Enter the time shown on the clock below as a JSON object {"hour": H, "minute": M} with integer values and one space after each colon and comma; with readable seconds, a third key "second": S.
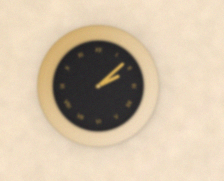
{"hour": 2, "minute": 8}
